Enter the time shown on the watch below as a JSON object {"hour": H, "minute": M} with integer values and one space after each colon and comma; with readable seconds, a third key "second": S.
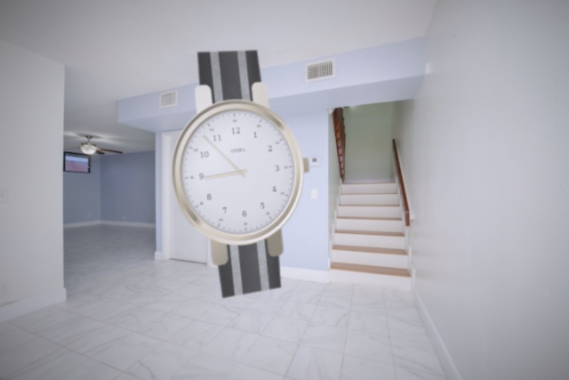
{"hour": 8, "minute": 53}
